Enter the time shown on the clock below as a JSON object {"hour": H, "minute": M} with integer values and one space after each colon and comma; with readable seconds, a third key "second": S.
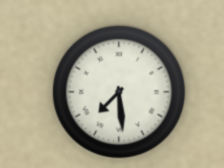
{"hour": 7, "minute": 29}
